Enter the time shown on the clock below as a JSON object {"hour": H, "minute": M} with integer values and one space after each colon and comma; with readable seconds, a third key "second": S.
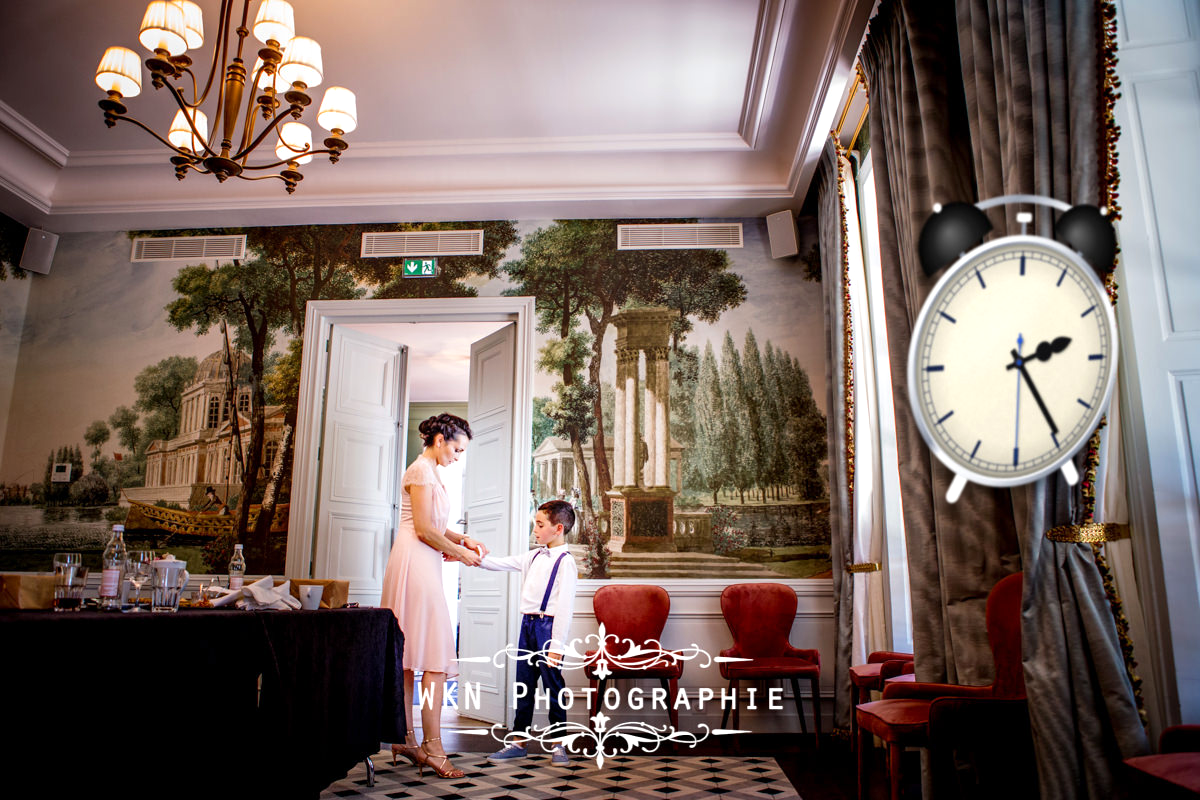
{"hour": 2, "minute": 24, "second": 30}
